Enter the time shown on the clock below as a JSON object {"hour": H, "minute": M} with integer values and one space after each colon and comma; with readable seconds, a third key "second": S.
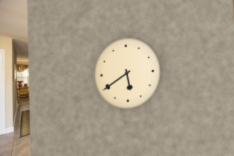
{"hour": 5, "minute": 40}
